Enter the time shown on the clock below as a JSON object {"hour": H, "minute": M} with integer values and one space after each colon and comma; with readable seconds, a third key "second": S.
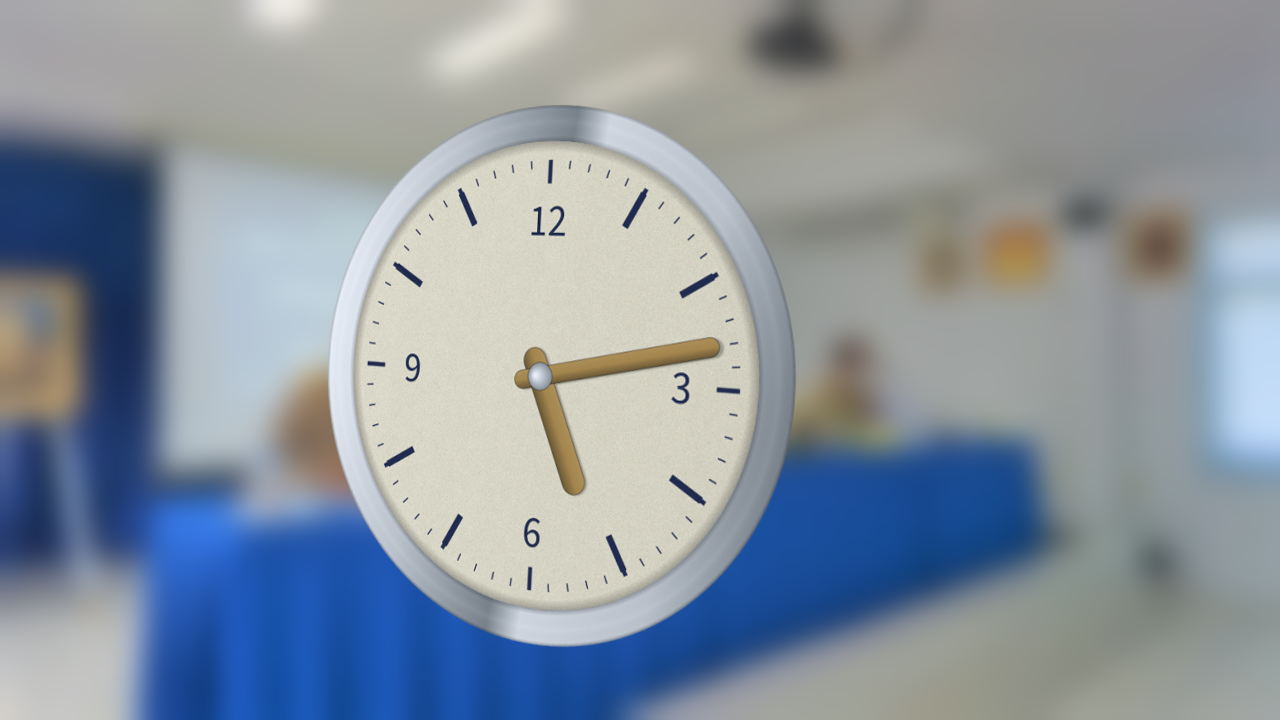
{"hour": 5, "minute": 13}
